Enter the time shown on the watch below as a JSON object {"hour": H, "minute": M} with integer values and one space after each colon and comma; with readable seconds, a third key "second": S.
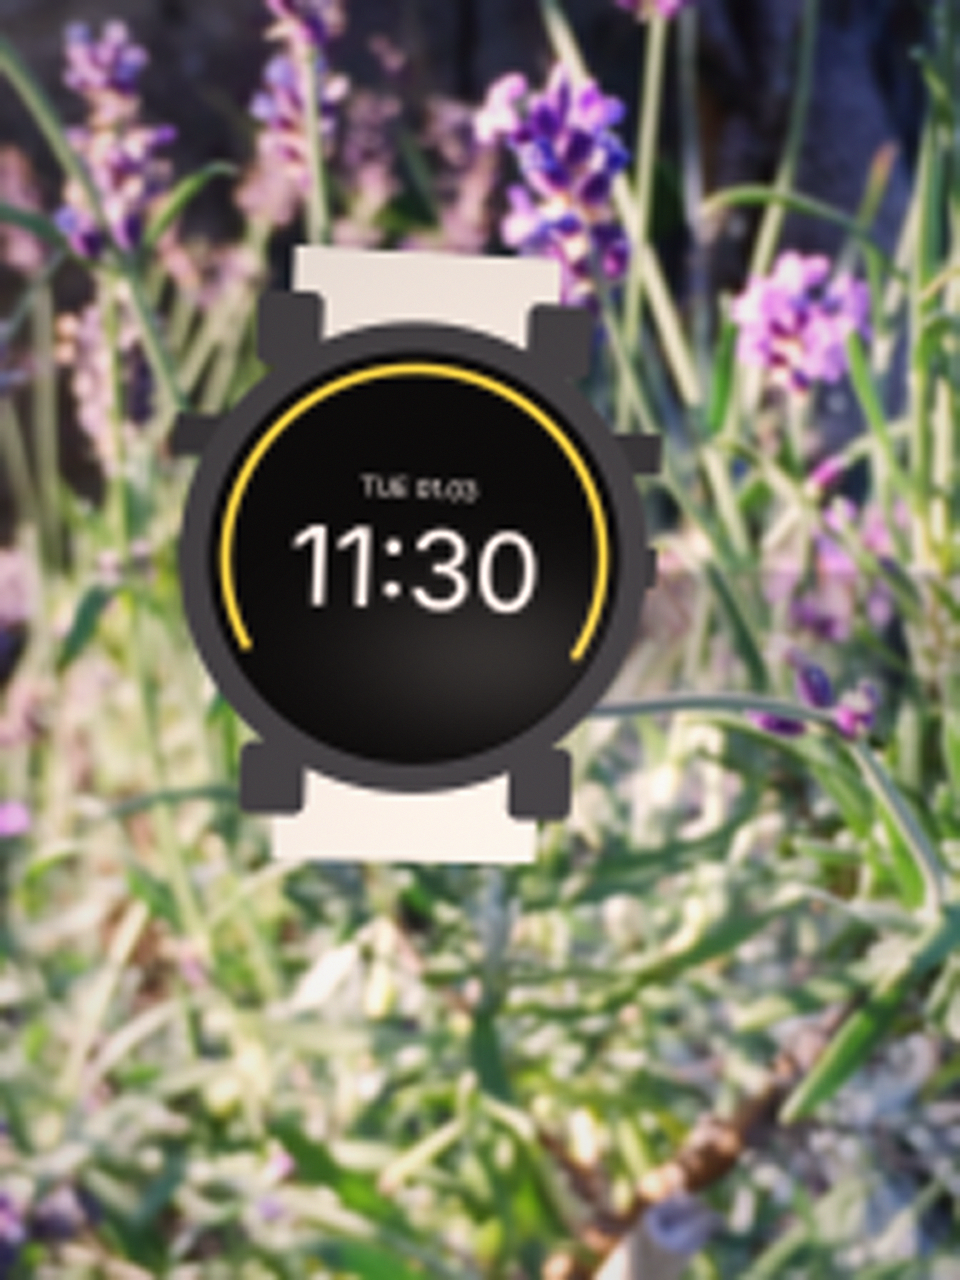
{"hour": 11, "minute": 30}
